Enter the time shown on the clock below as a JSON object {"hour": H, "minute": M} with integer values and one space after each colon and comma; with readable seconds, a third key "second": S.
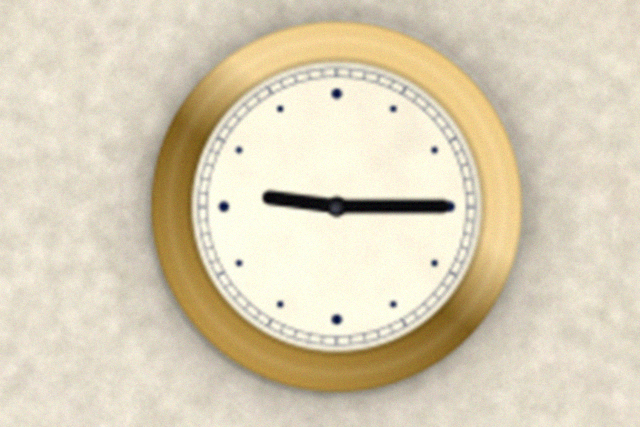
{"hour": 9, "minute": 15}
